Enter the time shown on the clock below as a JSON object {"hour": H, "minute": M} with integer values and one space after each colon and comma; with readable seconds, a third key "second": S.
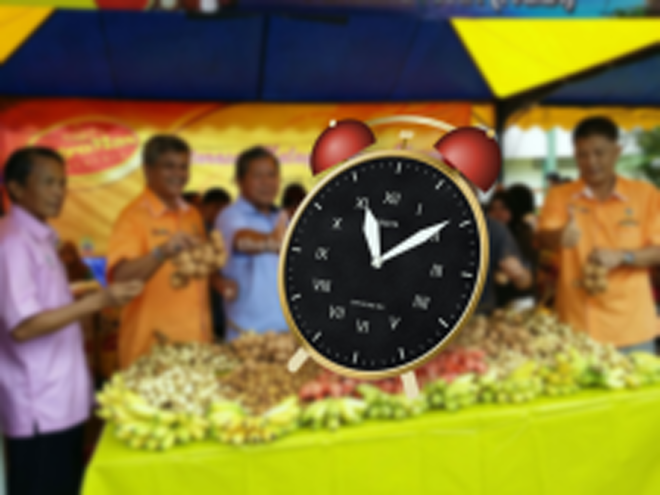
{"hour": 11, "minute": 9}
